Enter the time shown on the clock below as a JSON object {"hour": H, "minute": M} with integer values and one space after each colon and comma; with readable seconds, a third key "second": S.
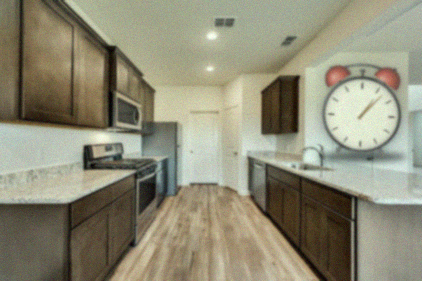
{"hour": 1, "minute": 7}
